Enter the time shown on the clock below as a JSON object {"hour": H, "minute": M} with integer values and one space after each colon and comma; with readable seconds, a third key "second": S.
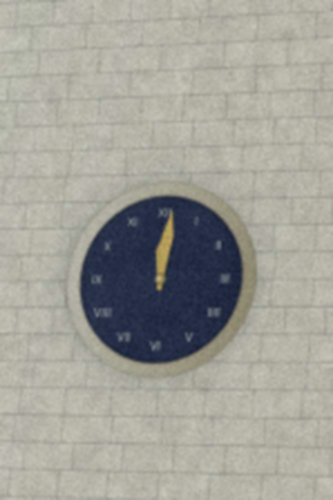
{"hour": 12, "minute": 1}
